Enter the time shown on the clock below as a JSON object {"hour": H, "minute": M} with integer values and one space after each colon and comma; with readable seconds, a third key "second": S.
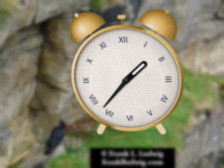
{"hour": 1, "minute": 37}
